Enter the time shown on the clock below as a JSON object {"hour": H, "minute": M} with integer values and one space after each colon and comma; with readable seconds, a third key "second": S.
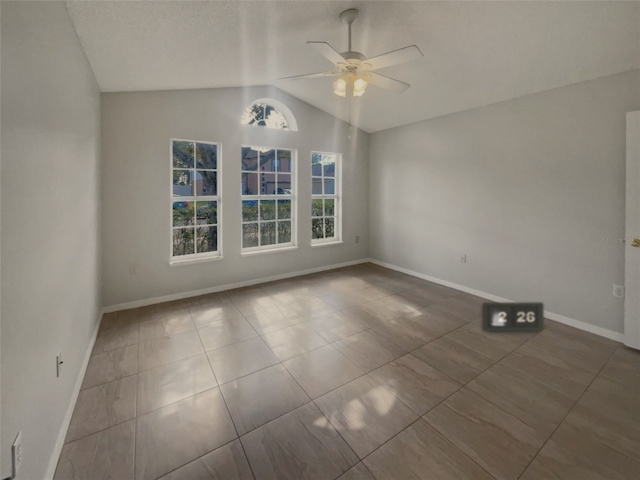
{"hour": 2, "minute": 26}
